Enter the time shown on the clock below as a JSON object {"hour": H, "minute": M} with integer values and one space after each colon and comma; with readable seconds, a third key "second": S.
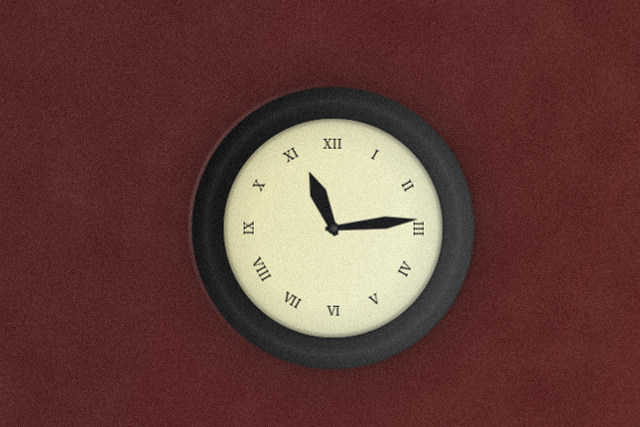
{"hour": 11, "minute": 14}
